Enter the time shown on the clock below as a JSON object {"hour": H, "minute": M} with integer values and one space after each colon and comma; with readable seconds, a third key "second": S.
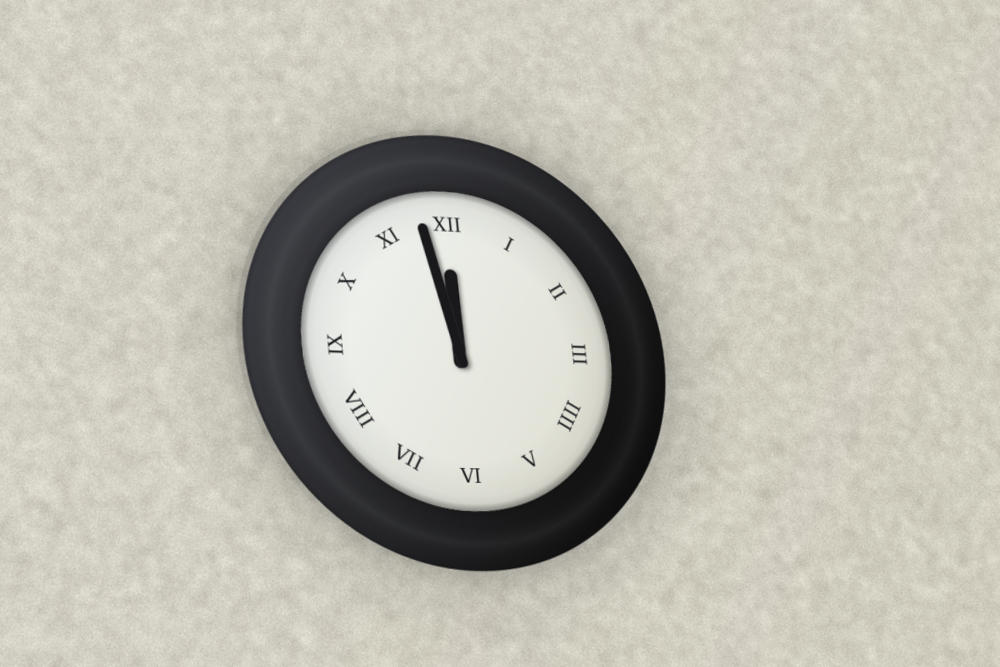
{"hour": 11, "minute": 58}
